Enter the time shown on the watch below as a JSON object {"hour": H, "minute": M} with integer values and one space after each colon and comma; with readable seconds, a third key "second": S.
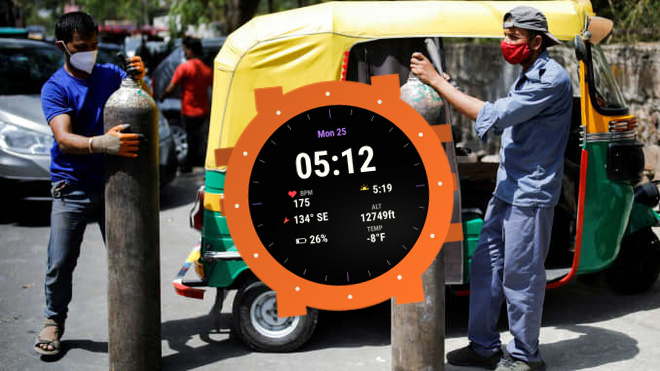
{"hour": 5, "minute": 12}
